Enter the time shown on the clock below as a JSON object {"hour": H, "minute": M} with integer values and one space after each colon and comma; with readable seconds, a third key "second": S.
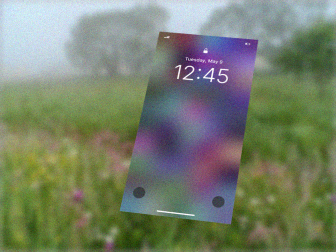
{"hour": 12, "minute": 45}
